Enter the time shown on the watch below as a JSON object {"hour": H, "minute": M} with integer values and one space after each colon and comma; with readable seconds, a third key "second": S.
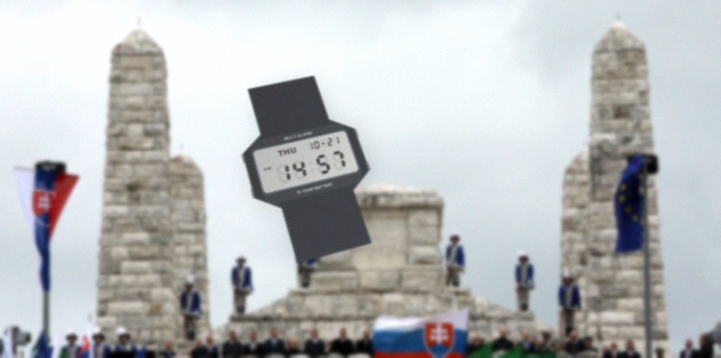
{"hour": 14, "minute": 57}
